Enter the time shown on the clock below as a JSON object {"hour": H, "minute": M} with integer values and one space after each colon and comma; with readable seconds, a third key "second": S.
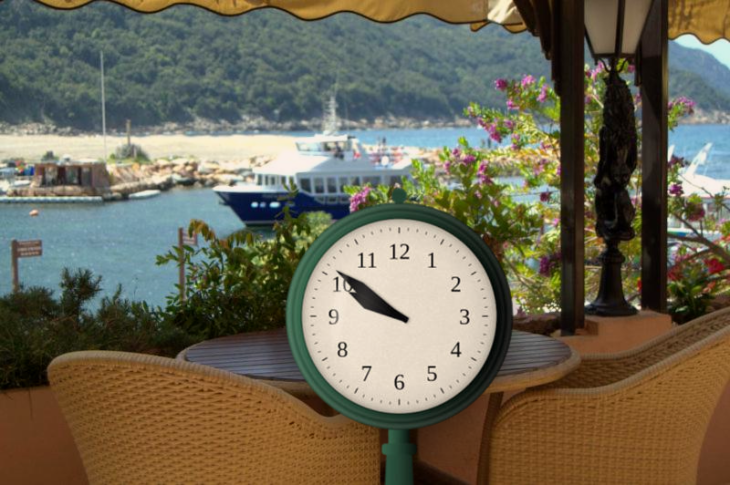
{"hour": 9, "minute": 51}
